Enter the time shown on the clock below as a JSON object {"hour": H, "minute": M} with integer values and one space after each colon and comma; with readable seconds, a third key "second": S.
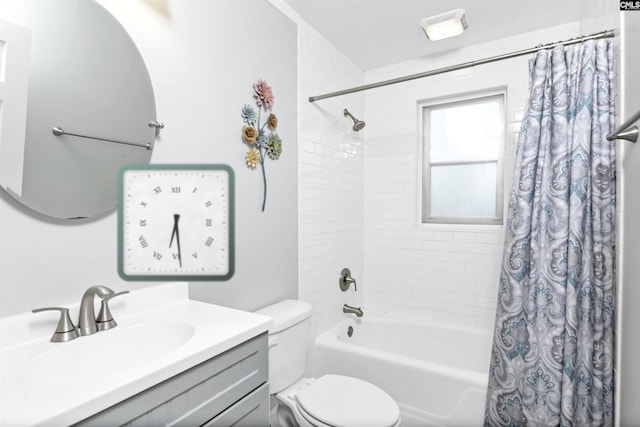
{"hour": 6, "minute": 29}
